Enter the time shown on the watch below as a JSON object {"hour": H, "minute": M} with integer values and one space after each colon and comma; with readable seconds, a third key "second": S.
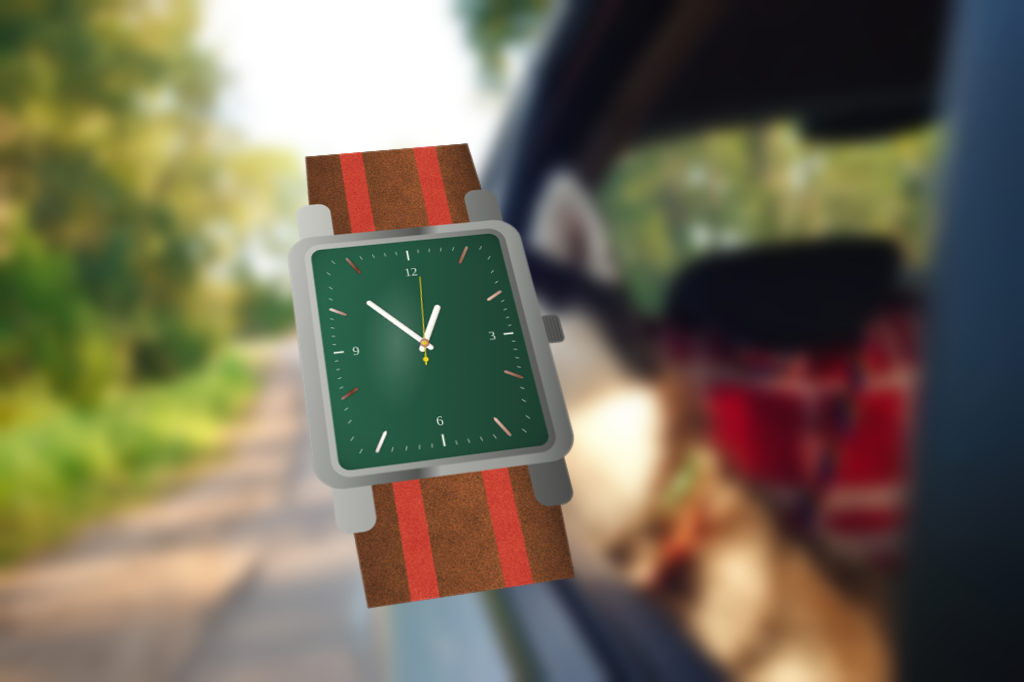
{"hour": 12, "minute": 53, "second": 1}
